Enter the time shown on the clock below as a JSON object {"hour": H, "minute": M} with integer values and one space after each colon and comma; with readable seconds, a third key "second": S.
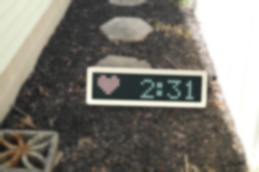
{"hour": 2, "minute": 31}
